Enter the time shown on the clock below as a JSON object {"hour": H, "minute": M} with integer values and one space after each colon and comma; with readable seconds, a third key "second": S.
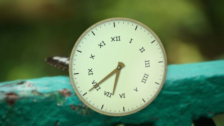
{"hour": 6, "minute": 40}
